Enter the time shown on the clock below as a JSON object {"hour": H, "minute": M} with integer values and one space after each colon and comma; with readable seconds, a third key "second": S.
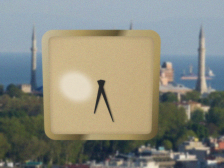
{"hour": 6, "minute": 27}
